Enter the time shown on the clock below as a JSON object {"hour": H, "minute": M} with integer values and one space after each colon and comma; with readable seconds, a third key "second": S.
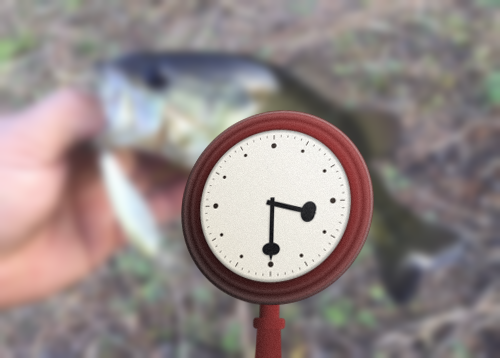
{"hour": 3, "minute": 30}
